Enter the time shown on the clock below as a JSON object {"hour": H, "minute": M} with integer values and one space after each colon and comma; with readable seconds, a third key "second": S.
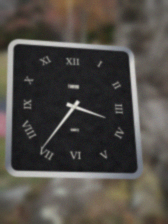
{"hour": 3, "minute": 36}
